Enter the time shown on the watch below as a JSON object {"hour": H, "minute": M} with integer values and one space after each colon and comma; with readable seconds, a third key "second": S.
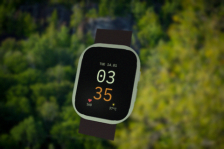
{"hour": 3, "minute": 35}
